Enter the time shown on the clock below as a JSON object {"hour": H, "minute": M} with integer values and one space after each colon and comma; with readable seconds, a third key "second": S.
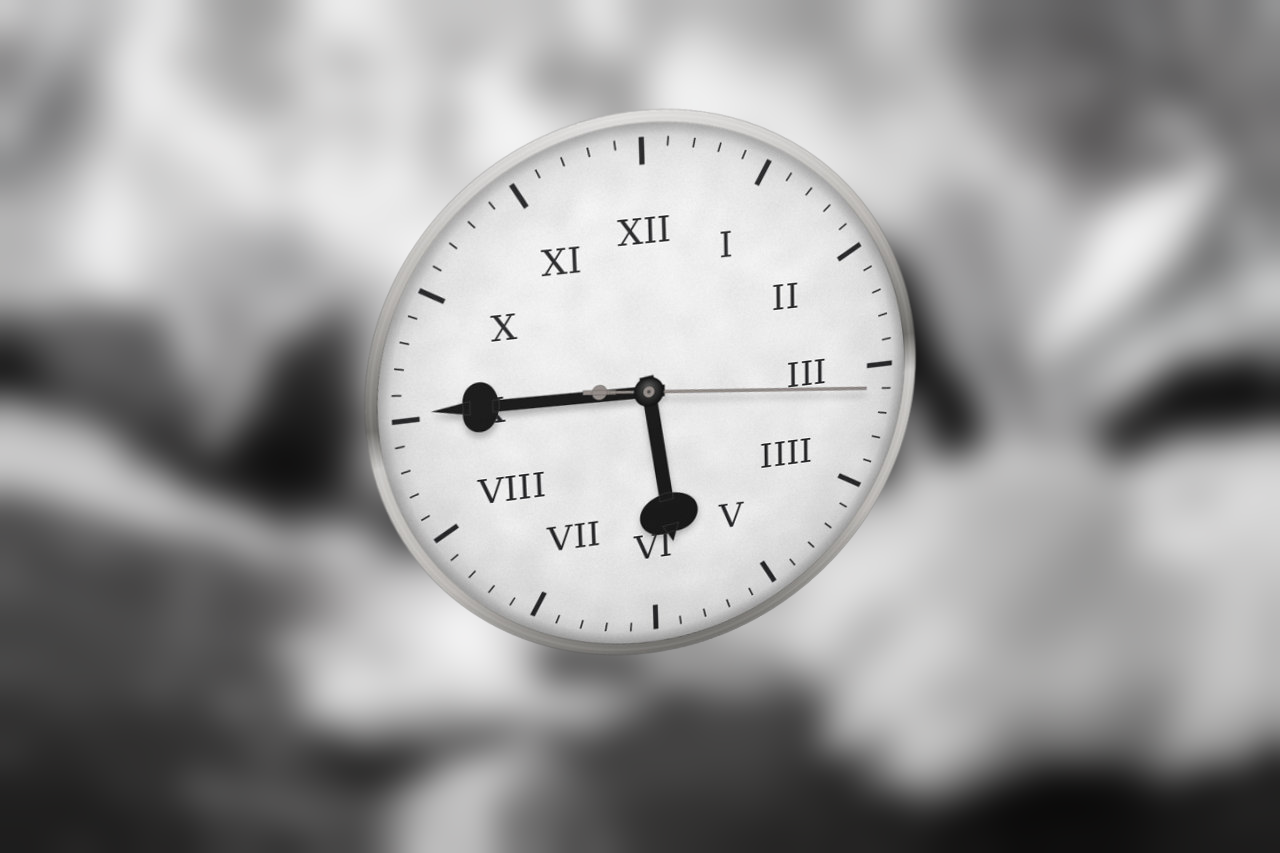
{"hour": 5, "minute": 45, "second": 16}
